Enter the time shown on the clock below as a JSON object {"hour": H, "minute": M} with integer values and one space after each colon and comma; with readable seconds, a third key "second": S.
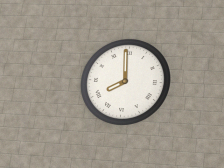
{"hour": 7, "minute": 59}
